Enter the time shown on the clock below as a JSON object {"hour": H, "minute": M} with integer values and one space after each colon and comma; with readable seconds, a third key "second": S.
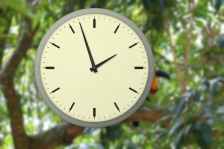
{"hour": 1, "minute": 57}
